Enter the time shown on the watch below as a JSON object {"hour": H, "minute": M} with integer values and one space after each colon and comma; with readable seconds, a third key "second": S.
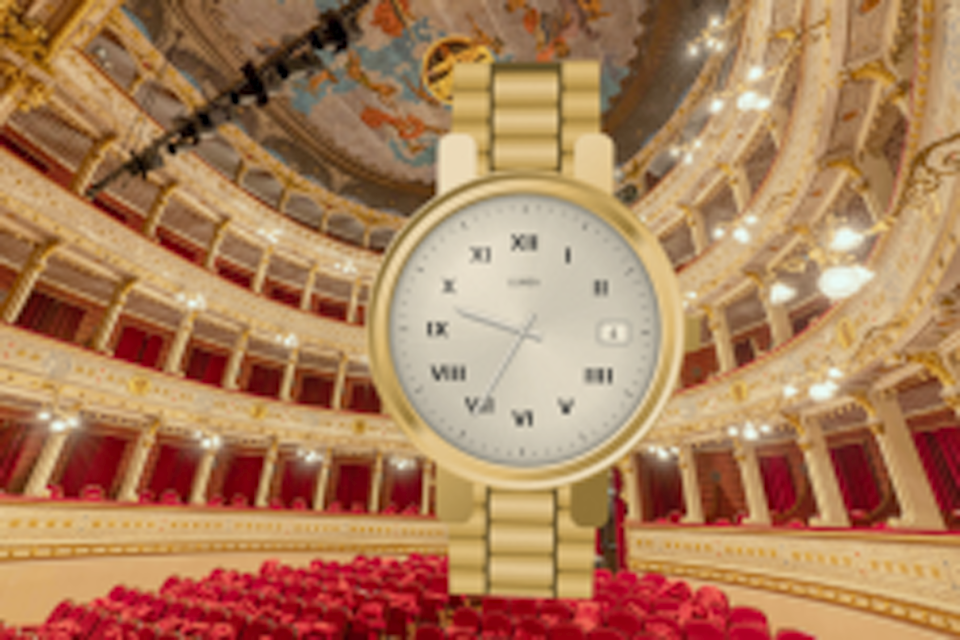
{"hour": 9, "minute": 35}
